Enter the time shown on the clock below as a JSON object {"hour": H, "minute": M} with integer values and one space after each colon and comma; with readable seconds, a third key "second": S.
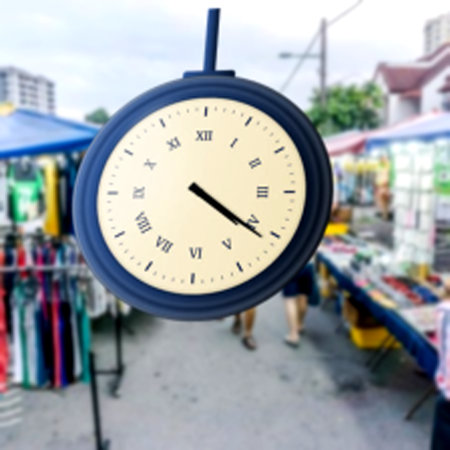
{"hour": 4, "minute": 21}
